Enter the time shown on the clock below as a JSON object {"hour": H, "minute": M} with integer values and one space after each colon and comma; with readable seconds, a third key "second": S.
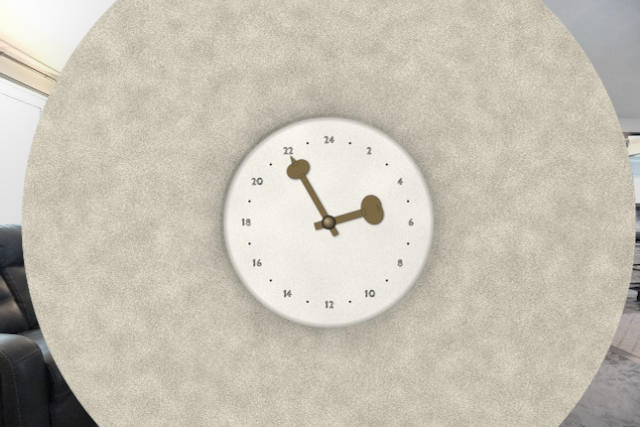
{"hour": 4, "minute": 55}
